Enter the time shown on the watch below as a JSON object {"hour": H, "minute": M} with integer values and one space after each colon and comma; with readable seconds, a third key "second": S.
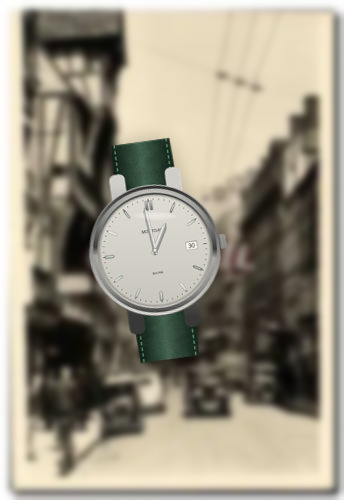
{"hour": 12, "minute": 59}
